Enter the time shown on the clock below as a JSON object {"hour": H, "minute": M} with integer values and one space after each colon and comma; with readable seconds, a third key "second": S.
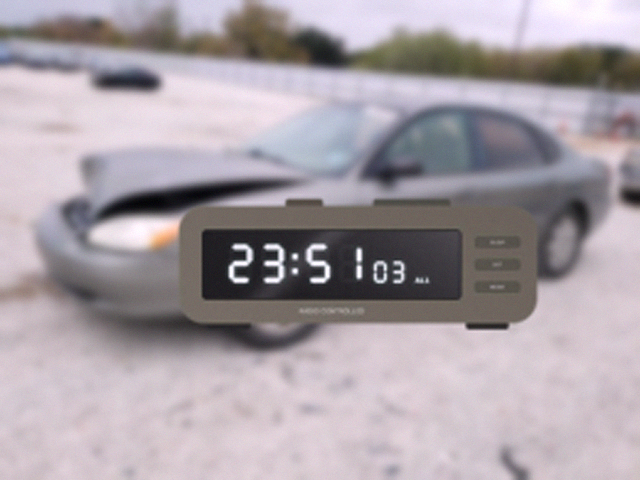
{"hour": 23, "minute": 51, "second": 3}
